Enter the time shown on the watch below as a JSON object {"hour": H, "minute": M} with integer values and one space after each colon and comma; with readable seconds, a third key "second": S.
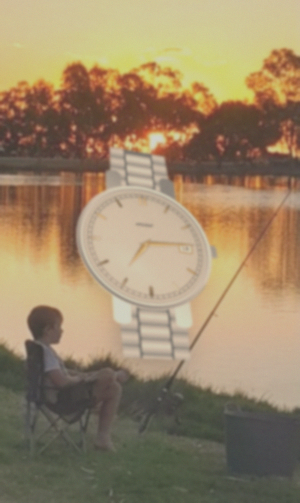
{"hour": 7, "minute": 14}
